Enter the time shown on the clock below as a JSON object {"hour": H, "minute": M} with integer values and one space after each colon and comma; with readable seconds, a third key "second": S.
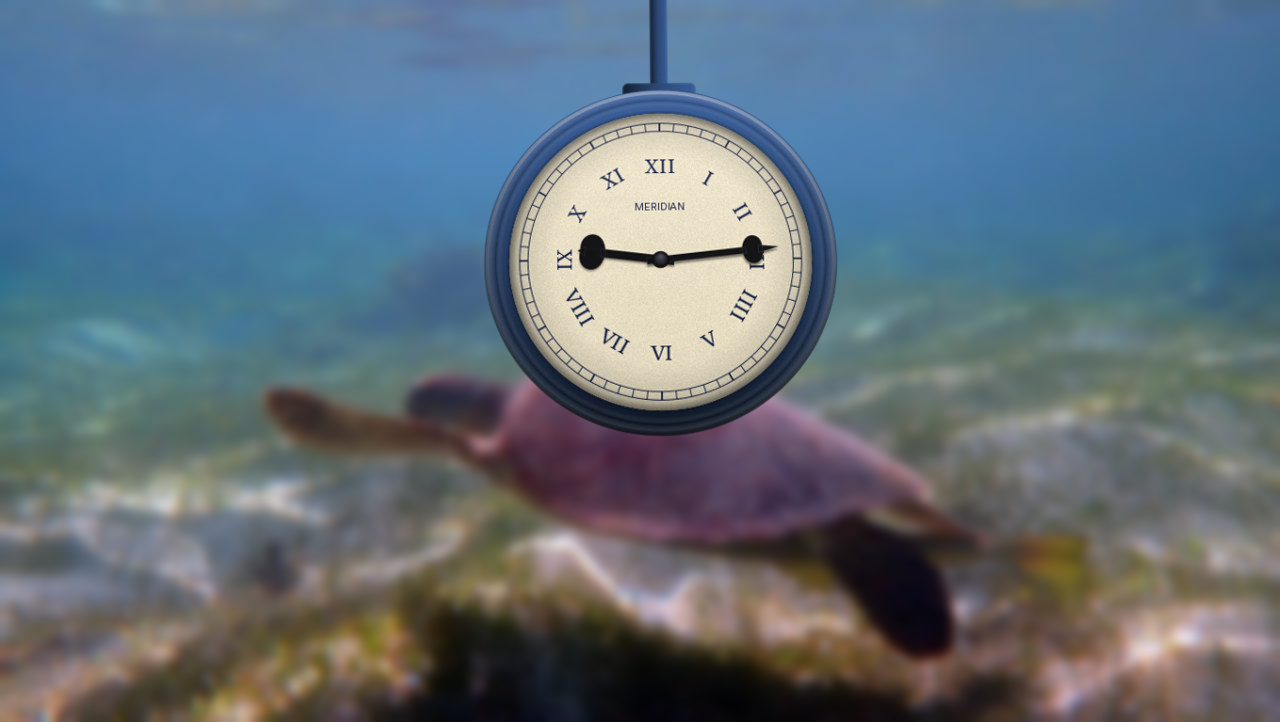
{"hour": 9, "minute": 14}
